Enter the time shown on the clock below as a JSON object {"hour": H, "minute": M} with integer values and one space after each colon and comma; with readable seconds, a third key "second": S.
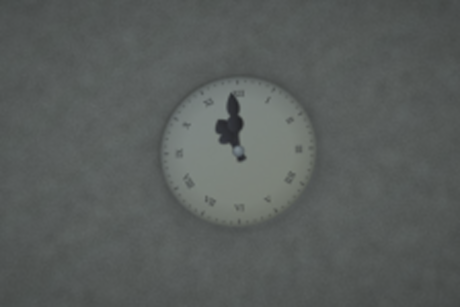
{"hour": 10, "minute": 59}
